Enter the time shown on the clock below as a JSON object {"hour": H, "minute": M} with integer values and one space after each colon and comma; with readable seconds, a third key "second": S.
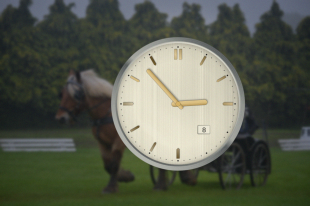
{"hour": 2, "minute": 53}
